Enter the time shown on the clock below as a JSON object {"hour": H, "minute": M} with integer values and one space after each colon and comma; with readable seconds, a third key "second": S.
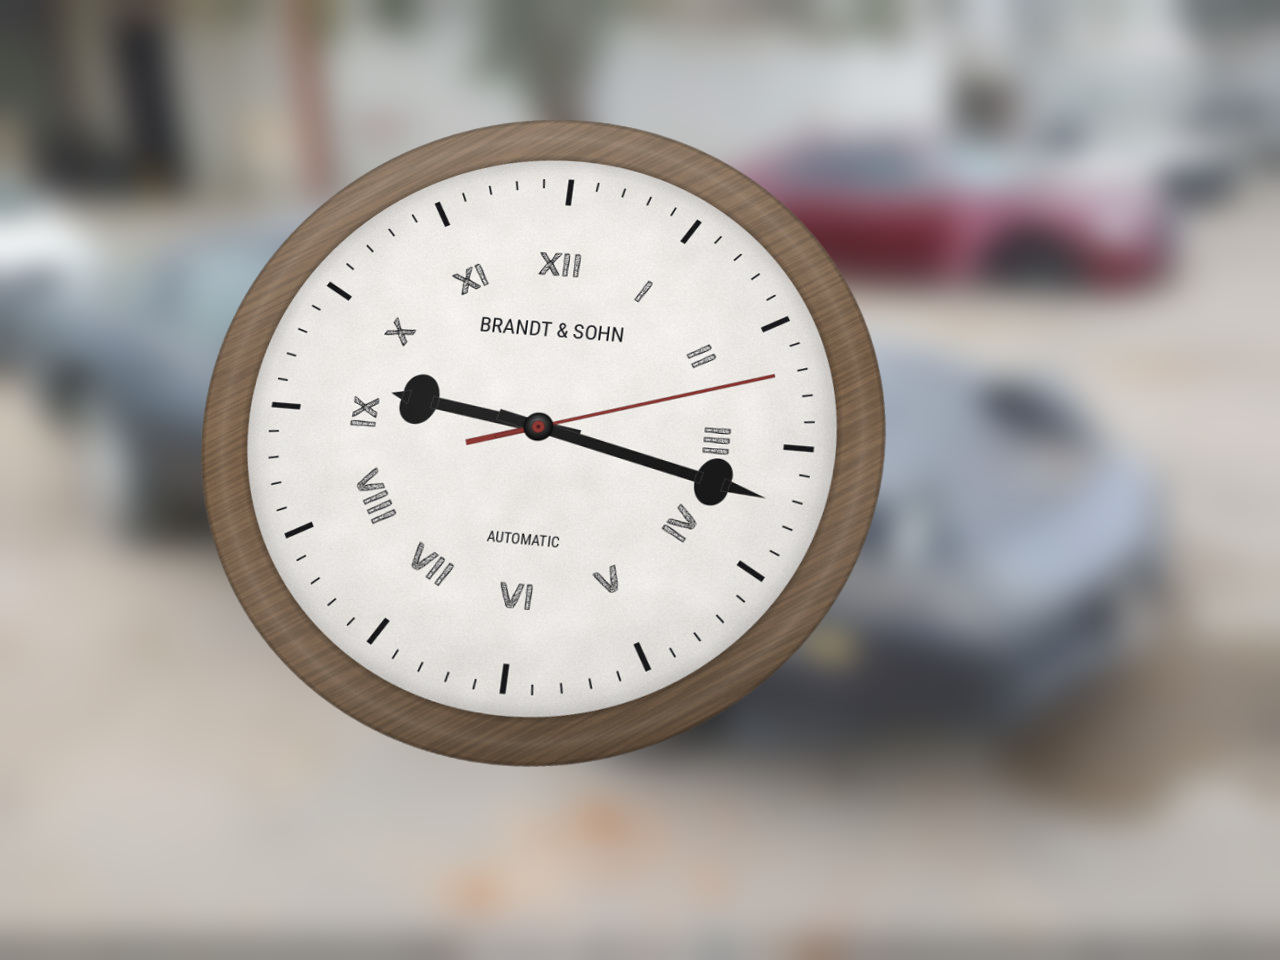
{"hour": 9, "minute": 17, "second": 12}
